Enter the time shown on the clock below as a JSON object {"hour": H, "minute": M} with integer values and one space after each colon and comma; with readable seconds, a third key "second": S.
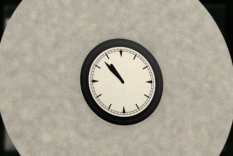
{"hour": 10, "minute": 53}
